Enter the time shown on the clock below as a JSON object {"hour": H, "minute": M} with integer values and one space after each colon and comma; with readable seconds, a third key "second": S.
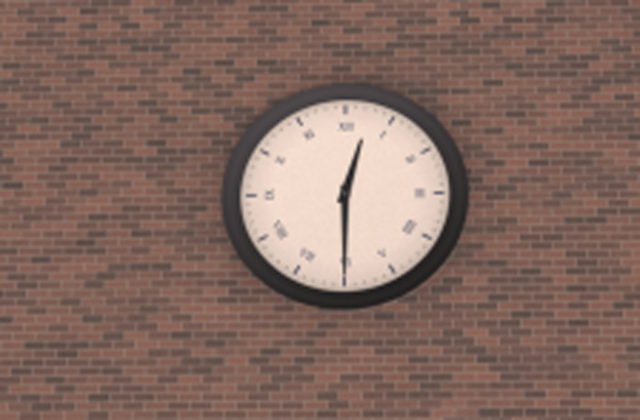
{"hour": 12, "minute": 30}
